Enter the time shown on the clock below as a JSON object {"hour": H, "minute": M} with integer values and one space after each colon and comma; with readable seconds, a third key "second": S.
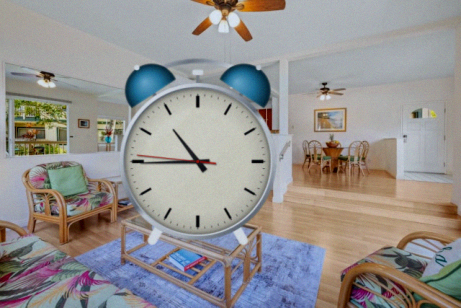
{"hour": 10, "minute": 44, "second": 46}
